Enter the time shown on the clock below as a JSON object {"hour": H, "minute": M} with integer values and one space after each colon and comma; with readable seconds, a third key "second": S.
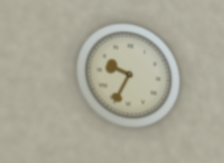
{"hour": 9, "minute": 34}
